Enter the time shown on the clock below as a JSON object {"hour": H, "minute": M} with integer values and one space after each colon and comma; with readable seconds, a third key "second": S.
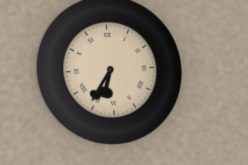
{"hour": 6, "minute": 36}
